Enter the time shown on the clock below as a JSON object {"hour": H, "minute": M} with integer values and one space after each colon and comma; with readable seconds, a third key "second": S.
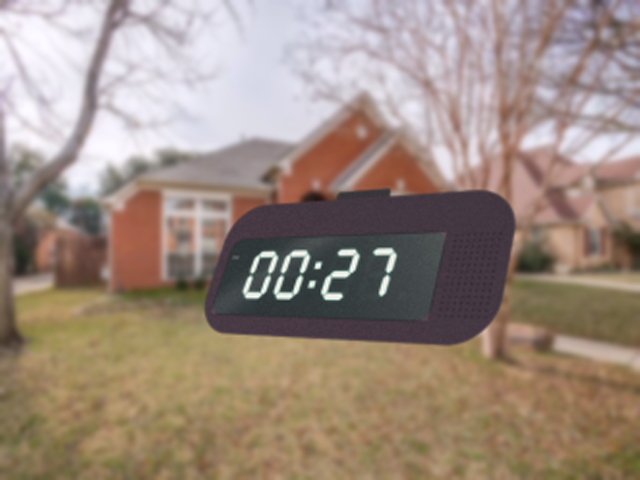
{"hour": 0, "minute": 27}
